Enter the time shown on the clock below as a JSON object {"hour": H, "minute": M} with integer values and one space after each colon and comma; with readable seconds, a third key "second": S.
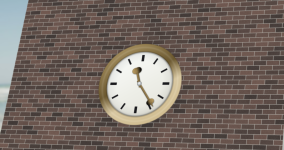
{"hour": 11, "minute": 24}
